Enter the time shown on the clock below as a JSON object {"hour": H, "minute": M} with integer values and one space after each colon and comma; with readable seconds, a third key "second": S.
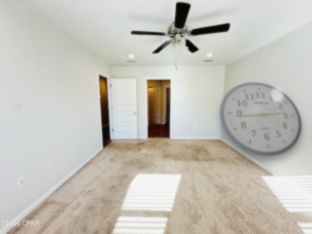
{"hour": 2, "minute": 44}
